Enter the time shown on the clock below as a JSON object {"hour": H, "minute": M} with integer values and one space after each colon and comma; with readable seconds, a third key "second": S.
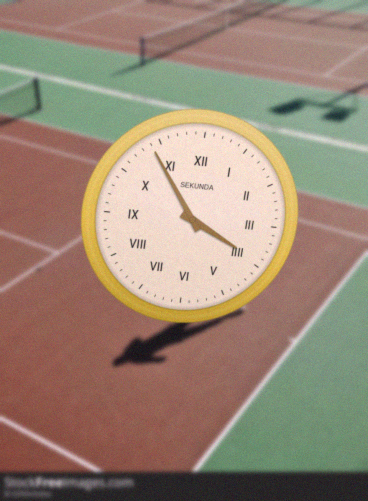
{"hour": 3, "minute": 54}
